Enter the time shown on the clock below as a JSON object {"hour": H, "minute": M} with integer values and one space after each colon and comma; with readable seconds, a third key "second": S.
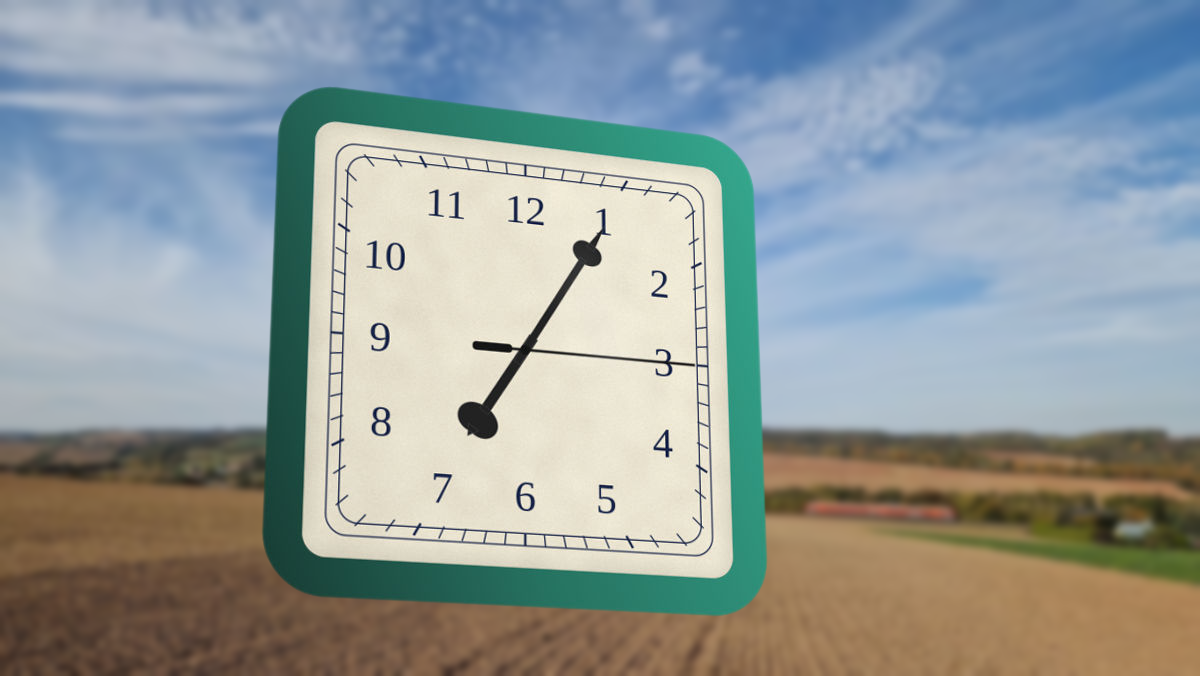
{"hour": 7, "minute": 5, "second": 15}
